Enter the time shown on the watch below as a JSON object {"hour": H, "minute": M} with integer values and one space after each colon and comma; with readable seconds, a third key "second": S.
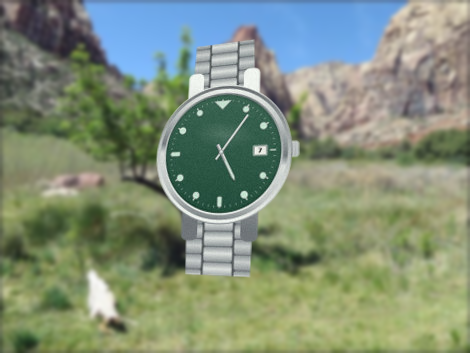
{"hour": 5, "minute": 6}
